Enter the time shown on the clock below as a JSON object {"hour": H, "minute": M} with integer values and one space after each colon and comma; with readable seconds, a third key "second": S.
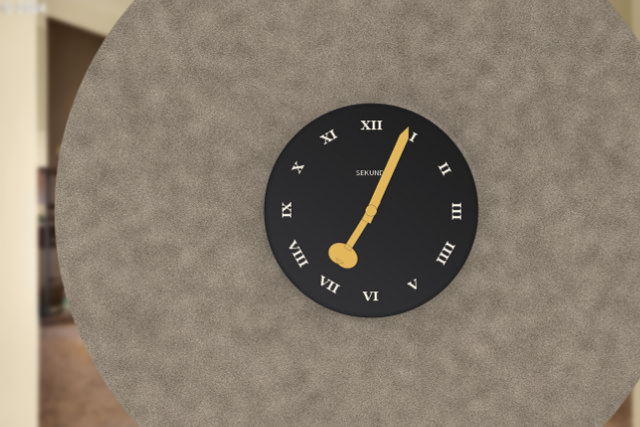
{"hour": 7, "minute": 4}
